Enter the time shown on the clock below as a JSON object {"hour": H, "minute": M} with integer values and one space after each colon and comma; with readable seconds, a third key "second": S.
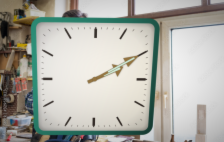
{"hour": 2, "minute": 10}
